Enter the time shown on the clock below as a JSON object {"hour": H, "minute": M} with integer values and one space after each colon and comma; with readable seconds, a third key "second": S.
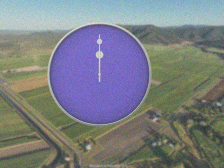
{"hour": 12, "minute": 0}
